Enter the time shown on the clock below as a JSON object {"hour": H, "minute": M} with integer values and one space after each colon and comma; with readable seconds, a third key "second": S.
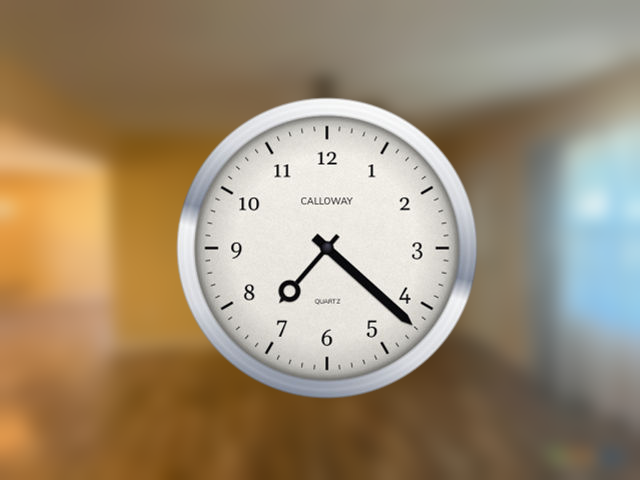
{"hour": 7, "minute": 22}
